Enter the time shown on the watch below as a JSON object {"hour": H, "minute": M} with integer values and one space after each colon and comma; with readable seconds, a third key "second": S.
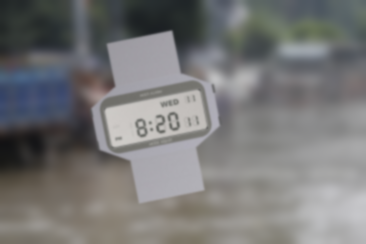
{"hour": 8, "minute": 20, "second": 11}
